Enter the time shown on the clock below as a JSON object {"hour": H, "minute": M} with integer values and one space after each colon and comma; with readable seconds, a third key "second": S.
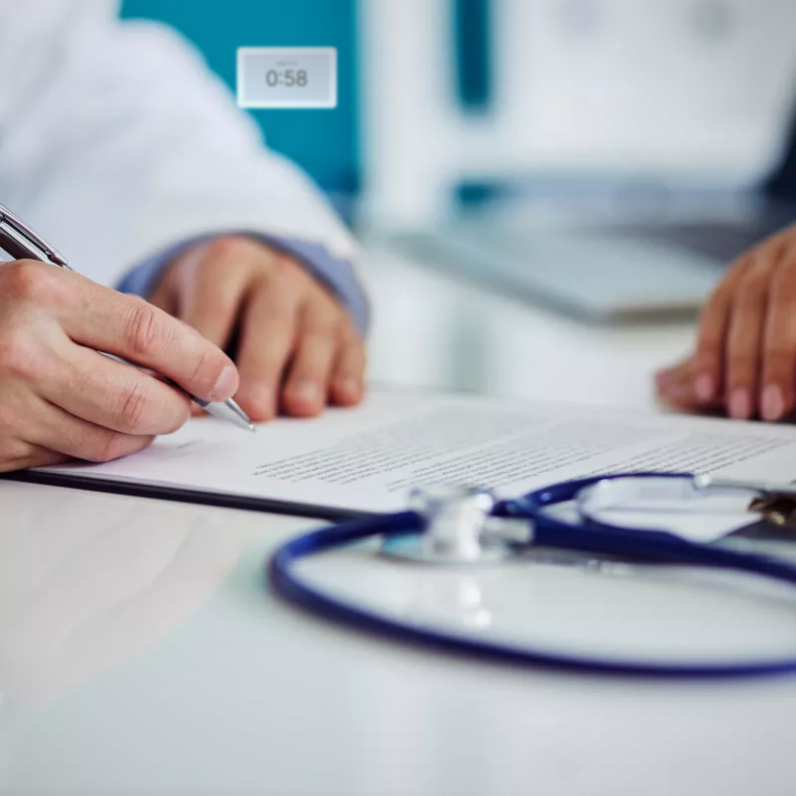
{"hour": 0, "minute": 58}
